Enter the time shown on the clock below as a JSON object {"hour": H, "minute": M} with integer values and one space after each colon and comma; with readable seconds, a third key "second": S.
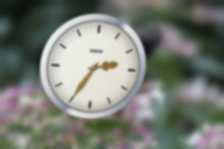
{"hour": 2, "minute": 35}
